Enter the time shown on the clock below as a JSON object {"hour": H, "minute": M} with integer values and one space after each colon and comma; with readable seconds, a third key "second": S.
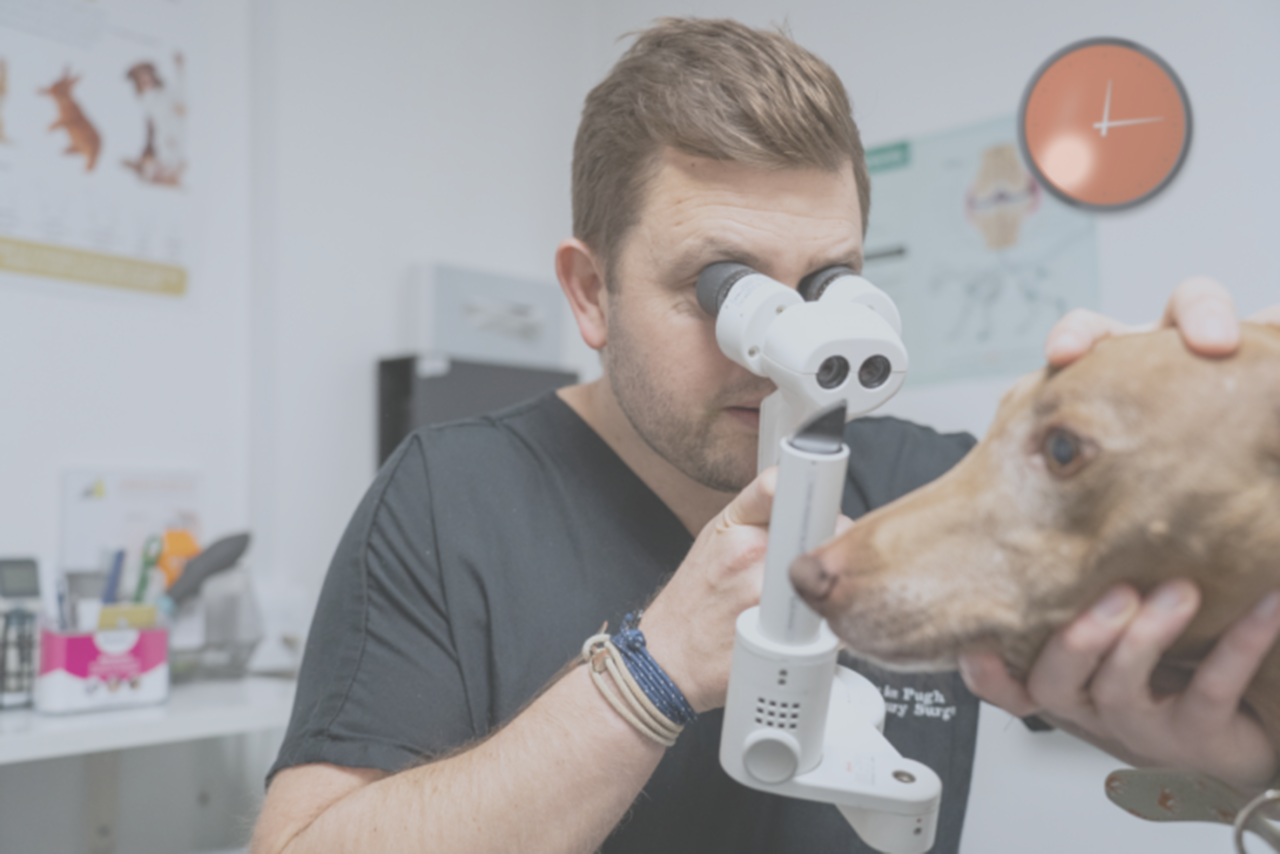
{"hour": 12, "minute": 14}
